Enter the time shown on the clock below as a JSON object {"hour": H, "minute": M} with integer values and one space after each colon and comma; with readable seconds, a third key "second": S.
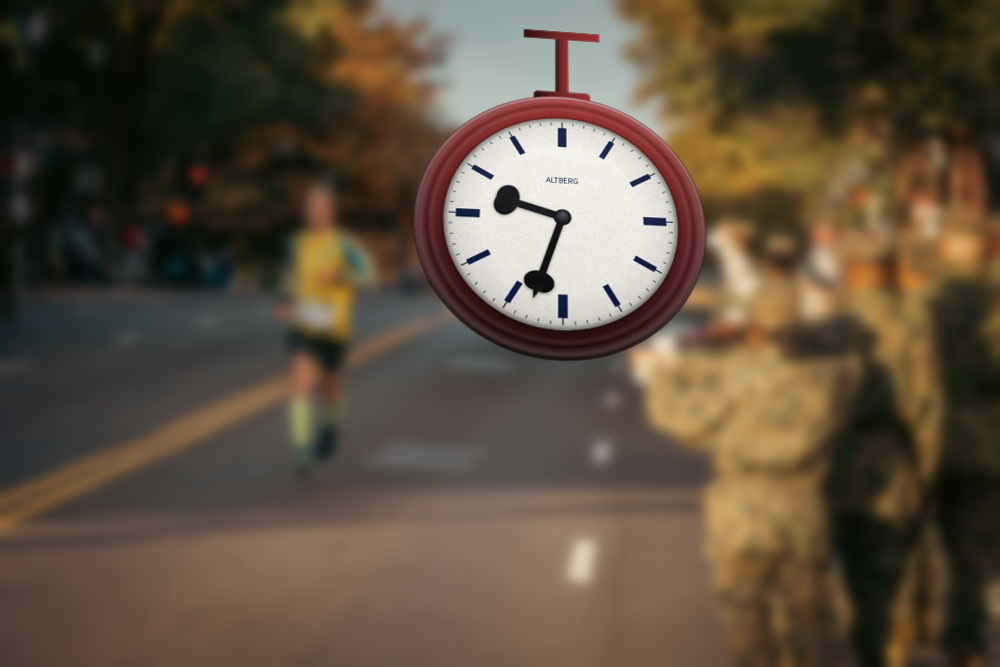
{"hour": 9, "minute": 33}
